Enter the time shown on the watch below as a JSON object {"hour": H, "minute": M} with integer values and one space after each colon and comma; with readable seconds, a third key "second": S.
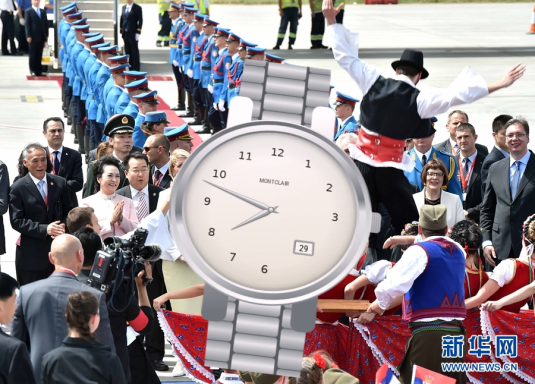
{"hour": 7, "minute": 48}
